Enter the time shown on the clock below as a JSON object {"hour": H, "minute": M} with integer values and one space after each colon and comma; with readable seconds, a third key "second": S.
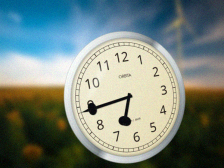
{"hour": 6, "minute": 44}
